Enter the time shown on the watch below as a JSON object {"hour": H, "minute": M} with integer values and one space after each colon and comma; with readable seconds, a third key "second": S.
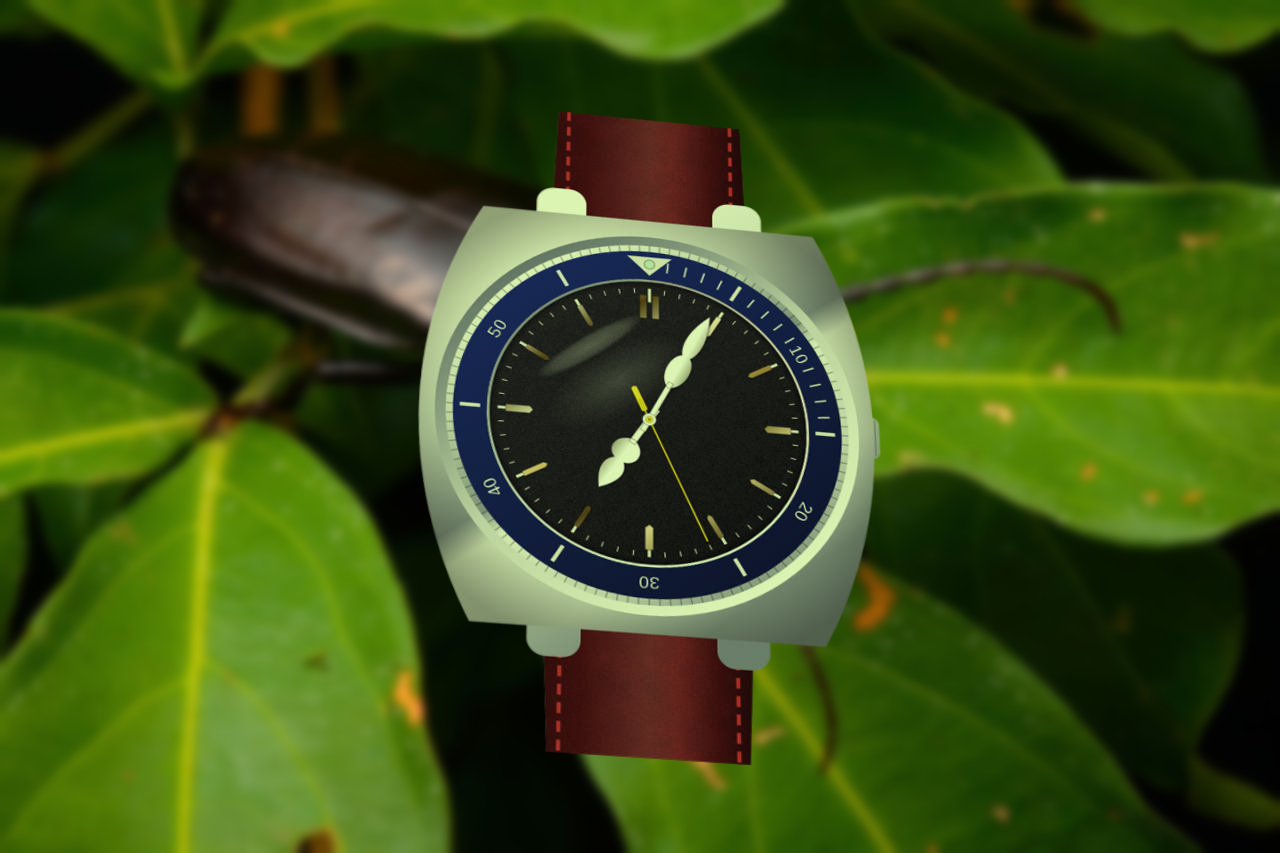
{"hour": 7, "minute": 4, "second": 26}
